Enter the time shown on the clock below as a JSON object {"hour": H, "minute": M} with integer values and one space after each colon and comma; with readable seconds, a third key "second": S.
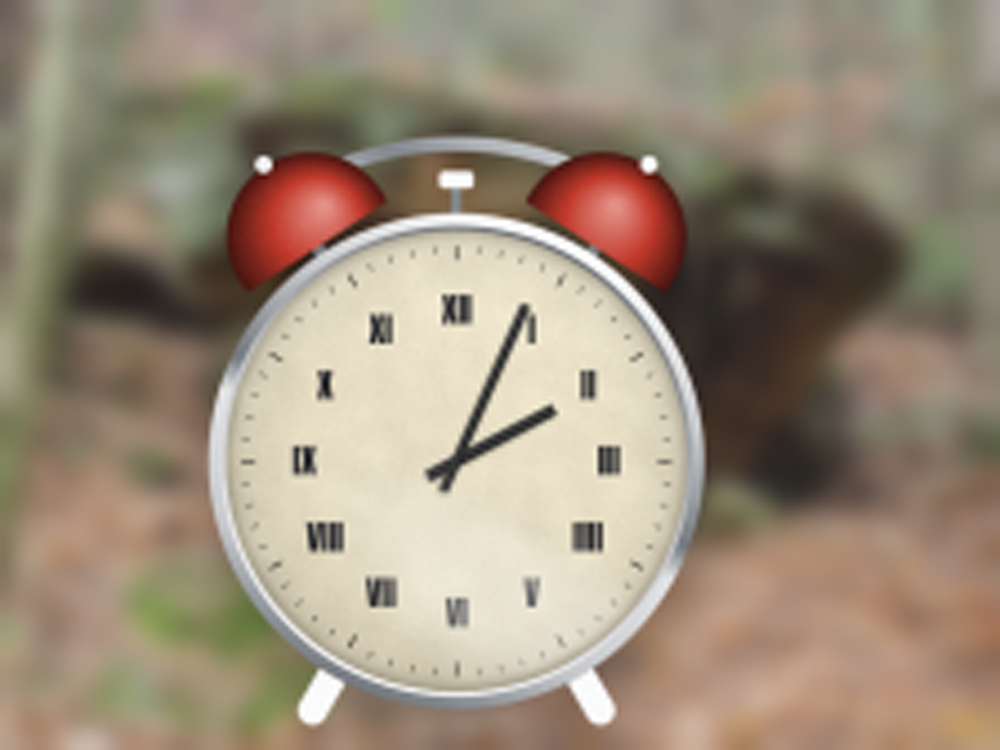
{"hour": 2, "minute": 4}
